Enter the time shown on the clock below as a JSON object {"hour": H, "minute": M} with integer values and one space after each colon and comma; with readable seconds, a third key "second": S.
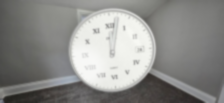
{"hour": 12, "minute": 2}
